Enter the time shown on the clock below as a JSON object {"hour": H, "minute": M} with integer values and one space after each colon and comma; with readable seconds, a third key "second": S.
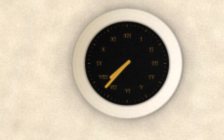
{"hour": 7, "minute": 37}
